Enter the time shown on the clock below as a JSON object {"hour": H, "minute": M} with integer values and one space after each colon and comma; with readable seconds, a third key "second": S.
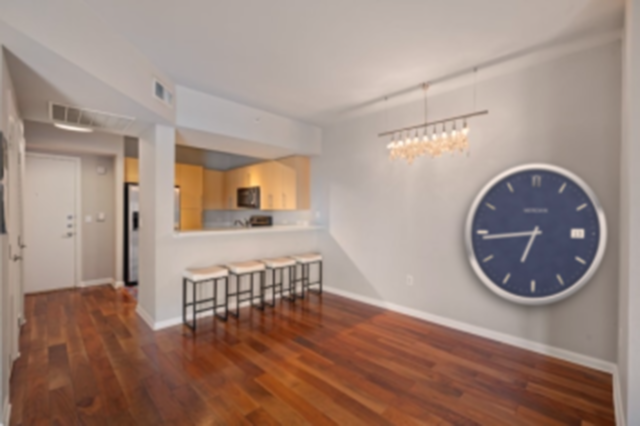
{"hour": 6, "minute": 44}
